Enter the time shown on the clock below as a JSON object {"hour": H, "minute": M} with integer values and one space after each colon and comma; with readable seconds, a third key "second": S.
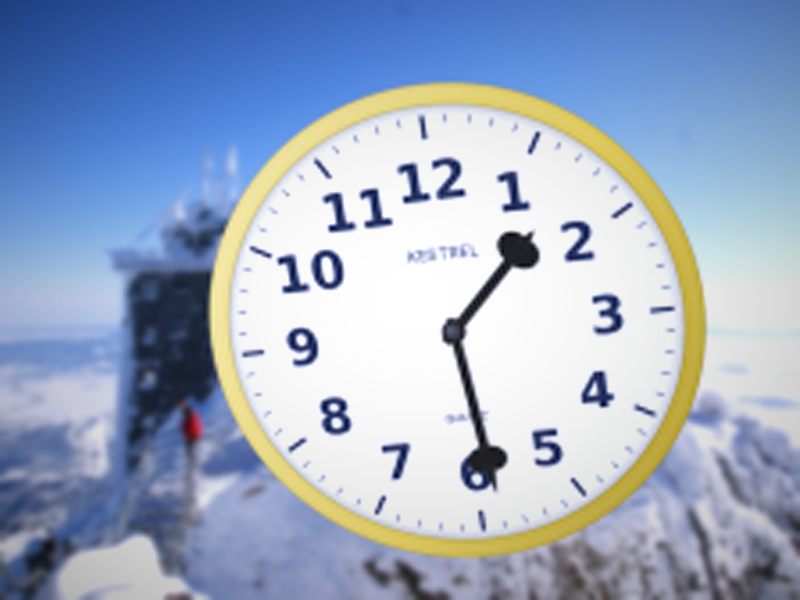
{"hour": 1, "minute": 29}
